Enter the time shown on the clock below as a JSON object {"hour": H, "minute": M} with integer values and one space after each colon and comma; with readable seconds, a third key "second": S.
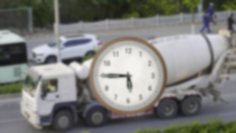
{"hour": 5, "minute": 45}
